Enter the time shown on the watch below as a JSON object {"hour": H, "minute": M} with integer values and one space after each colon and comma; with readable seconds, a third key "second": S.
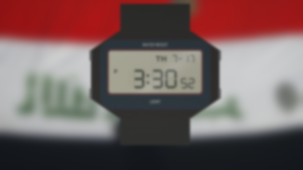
{"hour": 3, "minute": 30}
